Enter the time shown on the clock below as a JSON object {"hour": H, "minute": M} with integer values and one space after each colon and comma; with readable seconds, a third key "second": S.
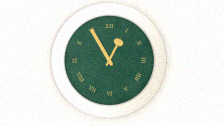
{"hour": 12, "minute": 55}
